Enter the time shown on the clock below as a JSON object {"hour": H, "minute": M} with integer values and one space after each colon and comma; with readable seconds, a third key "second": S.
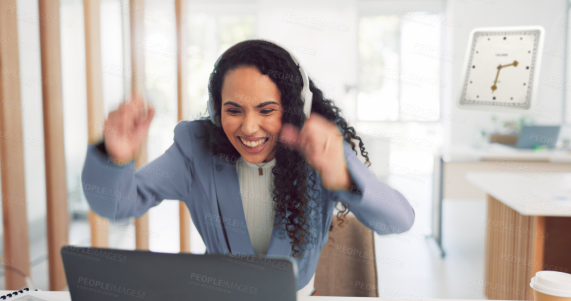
{"hour": 2, "minute": 31}
